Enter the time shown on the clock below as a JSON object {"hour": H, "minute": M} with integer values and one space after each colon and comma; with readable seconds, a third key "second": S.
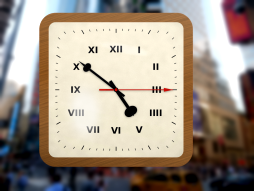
{"hour": 4, "minute": 51, "second": 15}
